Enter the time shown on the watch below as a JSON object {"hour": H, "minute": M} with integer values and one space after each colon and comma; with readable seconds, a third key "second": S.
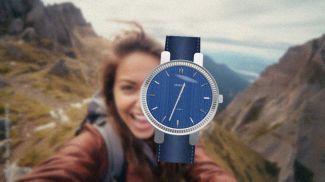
{"hour": 12, "minute": 33}
